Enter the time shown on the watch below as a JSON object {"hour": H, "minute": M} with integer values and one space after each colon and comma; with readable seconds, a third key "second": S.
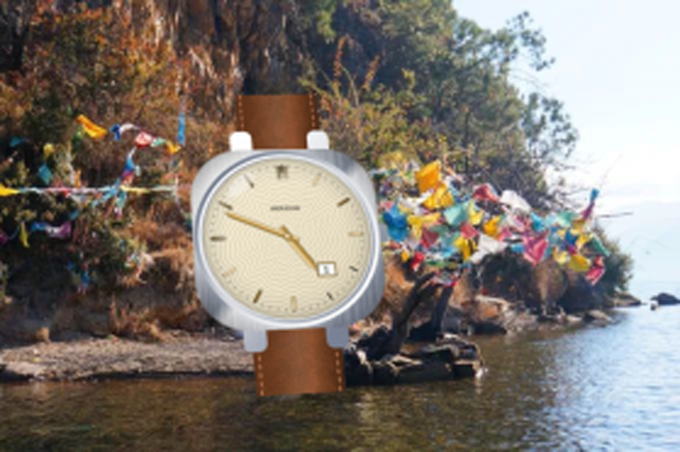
{"hour": 4, "minute": 49}
